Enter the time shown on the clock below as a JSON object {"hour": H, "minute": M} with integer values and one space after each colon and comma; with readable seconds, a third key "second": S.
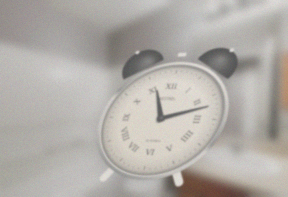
{"hour": 11, "minute": 12}
